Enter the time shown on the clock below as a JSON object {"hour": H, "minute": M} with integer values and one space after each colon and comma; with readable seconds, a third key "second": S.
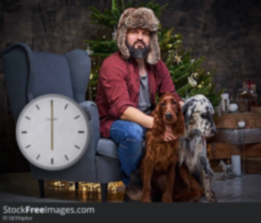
{"hour": 6, "minute": 0}
